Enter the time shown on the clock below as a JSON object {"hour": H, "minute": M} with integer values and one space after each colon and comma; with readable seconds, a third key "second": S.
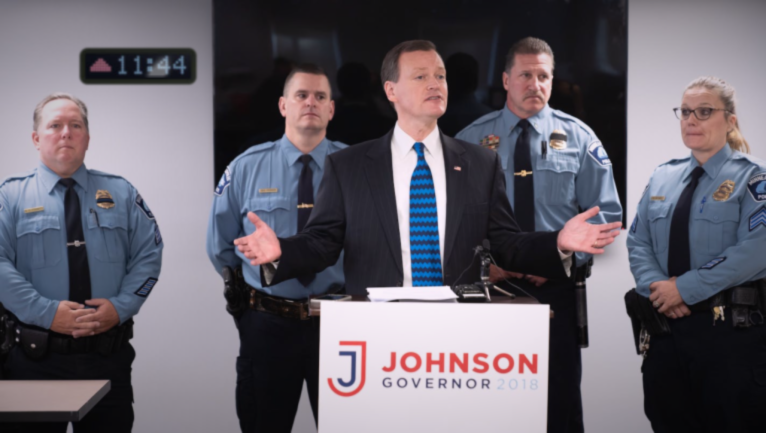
{"hour": 11, "minute": 44}
